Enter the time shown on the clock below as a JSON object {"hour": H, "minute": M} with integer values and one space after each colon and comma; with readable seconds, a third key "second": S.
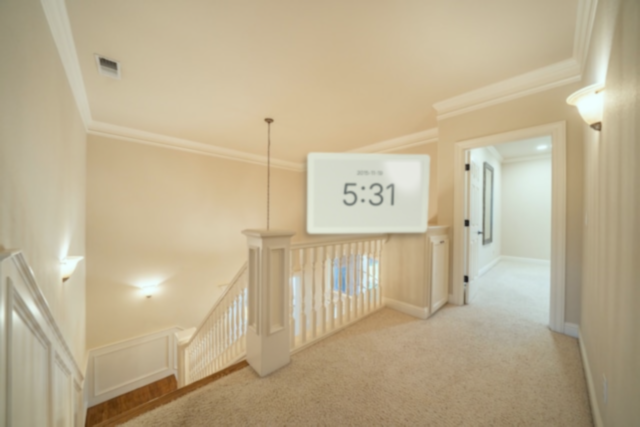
{"hour": 5, "minute": 31}
